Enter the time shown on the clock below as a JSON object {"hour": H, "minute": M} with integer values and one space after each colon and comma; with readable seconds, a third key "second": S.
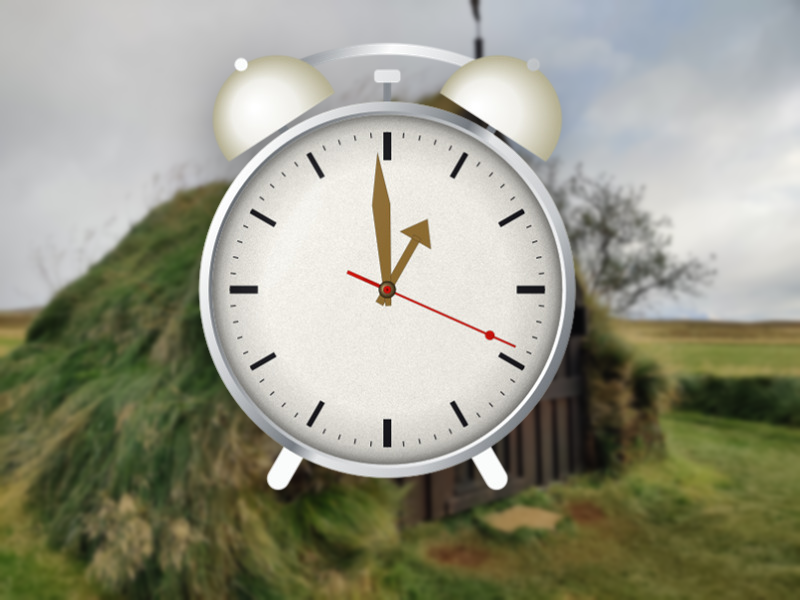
{"hour": 12, "minute": 59, "second": 19}
